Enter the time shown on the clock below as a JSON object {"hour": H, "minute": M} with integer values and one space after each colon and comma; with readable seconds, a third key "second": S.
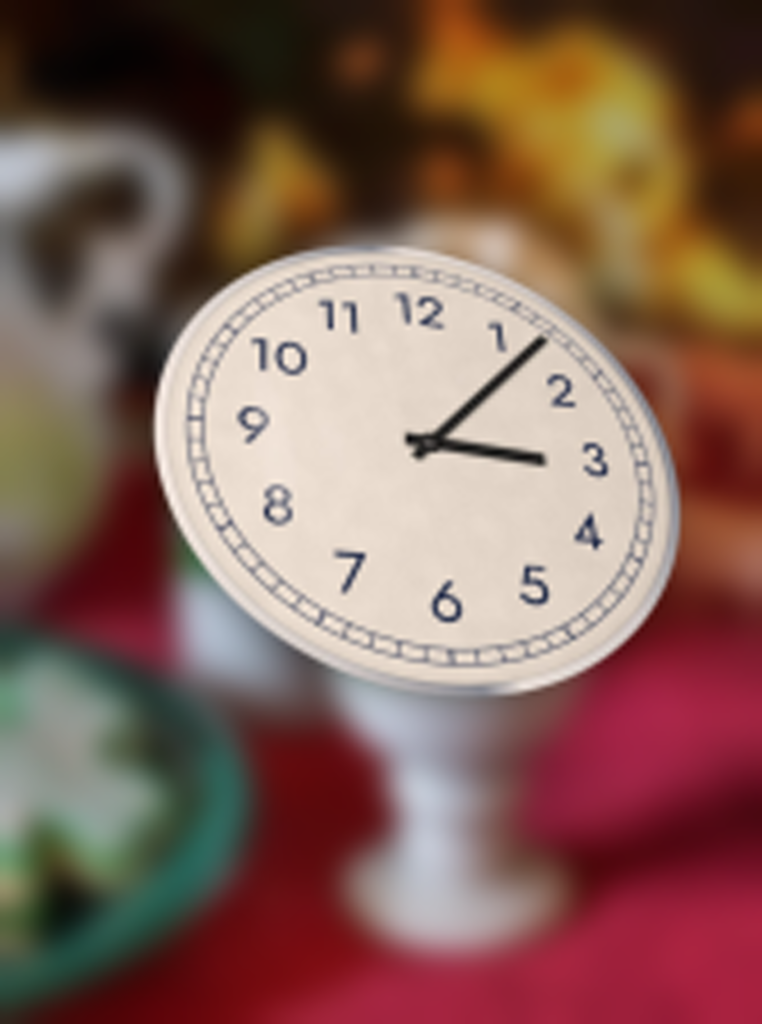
{"hour": 3, "minute": 7}
